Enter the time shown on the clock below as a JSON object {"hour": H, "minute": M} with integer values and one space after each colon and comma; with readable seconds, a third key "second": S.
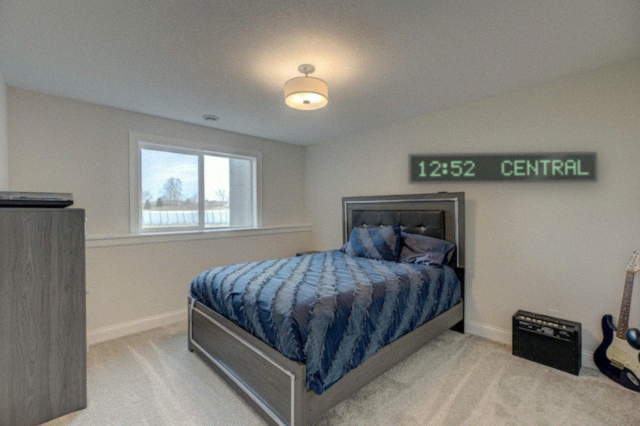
{"hour": 12, "minute": 52}
